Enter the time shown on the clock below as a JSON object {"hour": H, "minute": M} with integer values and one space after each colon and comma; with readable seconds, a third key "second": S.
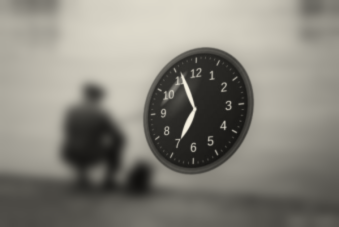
{"hour": 6, "minute": 56}
